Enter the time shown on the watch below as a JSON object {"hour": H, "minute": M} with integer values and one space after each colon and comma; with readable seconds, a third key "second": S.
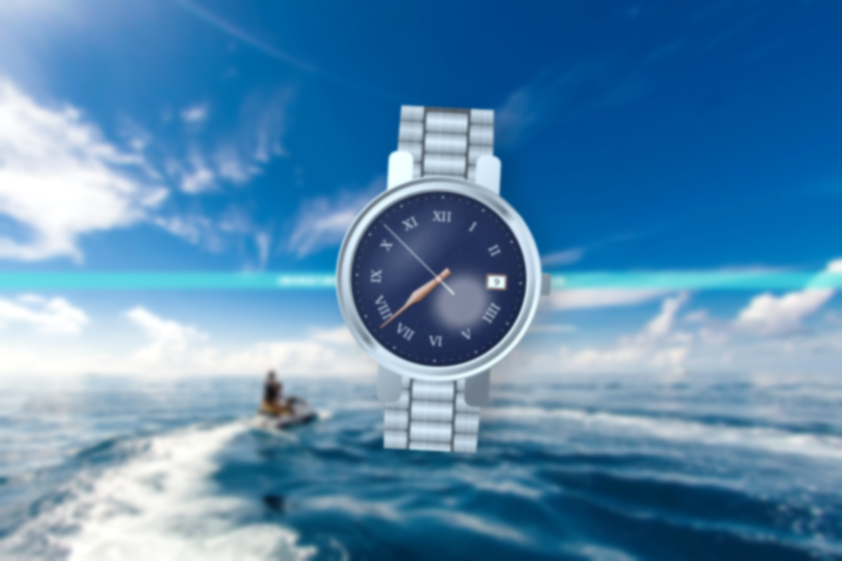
{"hour": 7, "minute": 37, "second": 52}
